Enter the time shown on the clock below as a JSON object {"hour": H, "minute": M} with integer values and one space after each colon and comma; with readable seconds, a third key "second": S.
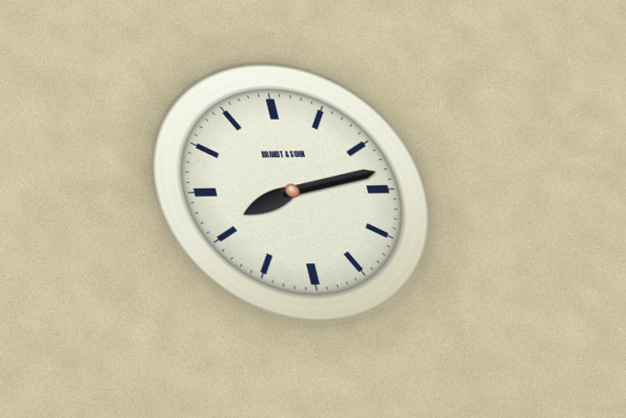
{"hour": 8, "minute": 13}
